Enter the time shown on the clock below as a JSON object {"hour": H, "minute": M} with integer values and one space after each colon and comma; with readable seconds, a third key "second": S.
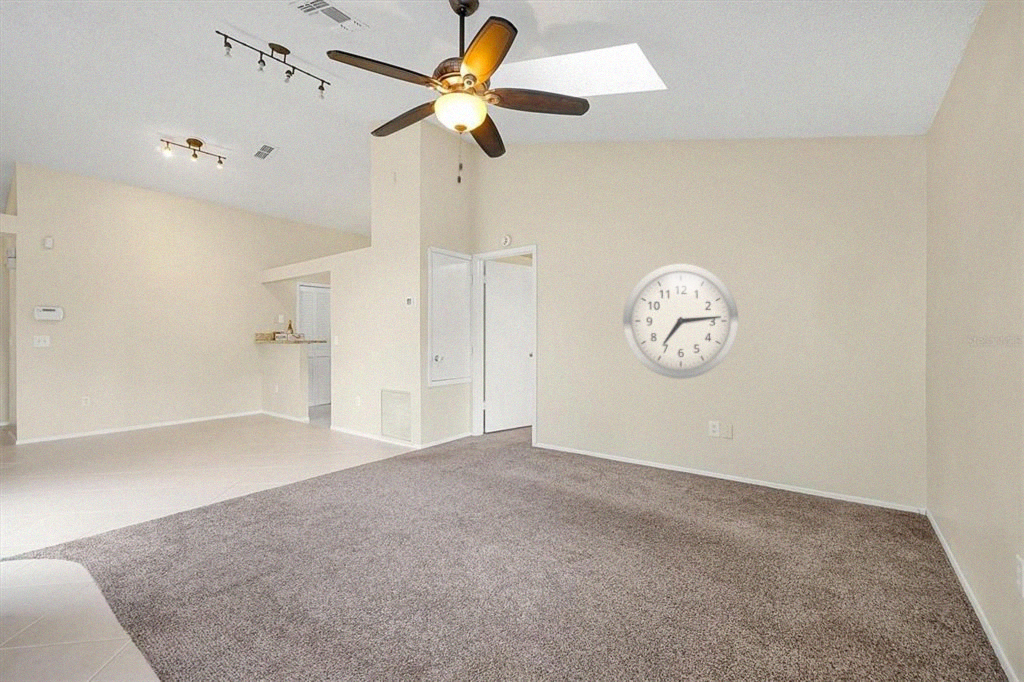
{"hour": 7, "minute": 14}
